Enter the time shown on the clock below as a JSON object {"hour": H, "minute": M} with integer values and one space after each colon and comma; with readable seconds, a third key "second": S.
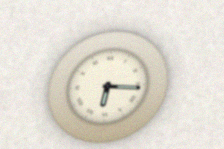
{"hour": 6, "minute": 16}
